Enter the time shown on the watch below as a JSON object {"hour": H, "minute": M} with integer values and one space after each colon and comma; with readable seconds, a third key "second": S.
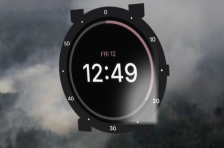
{"hour": 12, "minute": 49}
